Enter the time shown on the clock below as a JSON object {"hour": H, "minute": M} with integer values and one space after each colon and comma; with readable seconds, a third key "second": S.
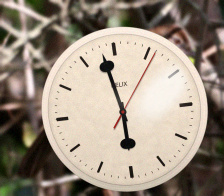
{"hour": 5, "minute": 58, "second": 6}
